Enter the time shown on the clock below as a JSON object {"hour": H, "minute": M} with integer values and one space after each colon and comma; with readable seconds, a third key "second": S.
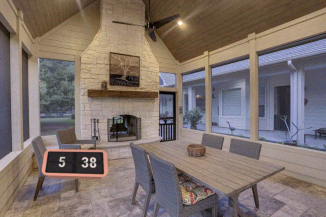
{"hour": 5, "minute": 38}
